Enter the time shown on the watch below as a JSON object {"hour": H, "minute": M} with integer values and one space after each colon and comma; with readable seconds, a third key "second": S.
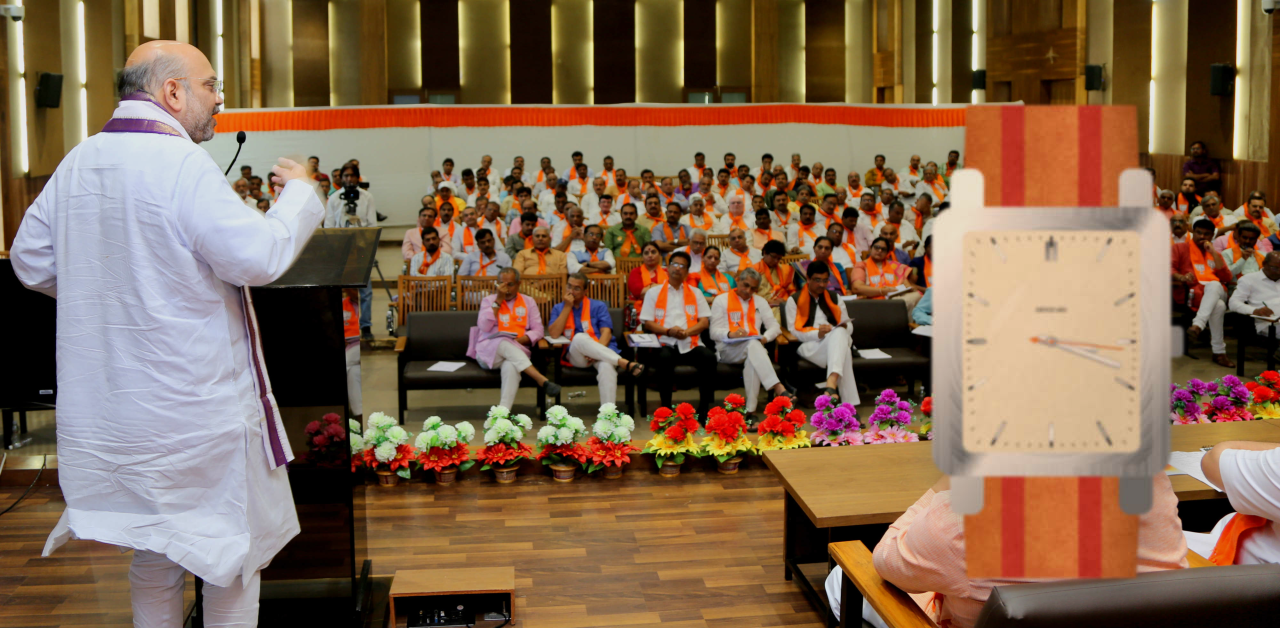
{"hour": 3, "minute": 18, "second": 16}
